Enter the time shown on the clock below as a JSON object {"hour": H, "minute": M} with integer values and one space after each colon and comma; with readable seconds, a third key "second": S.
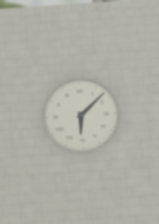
{"hour": 6, "minute": 8}
